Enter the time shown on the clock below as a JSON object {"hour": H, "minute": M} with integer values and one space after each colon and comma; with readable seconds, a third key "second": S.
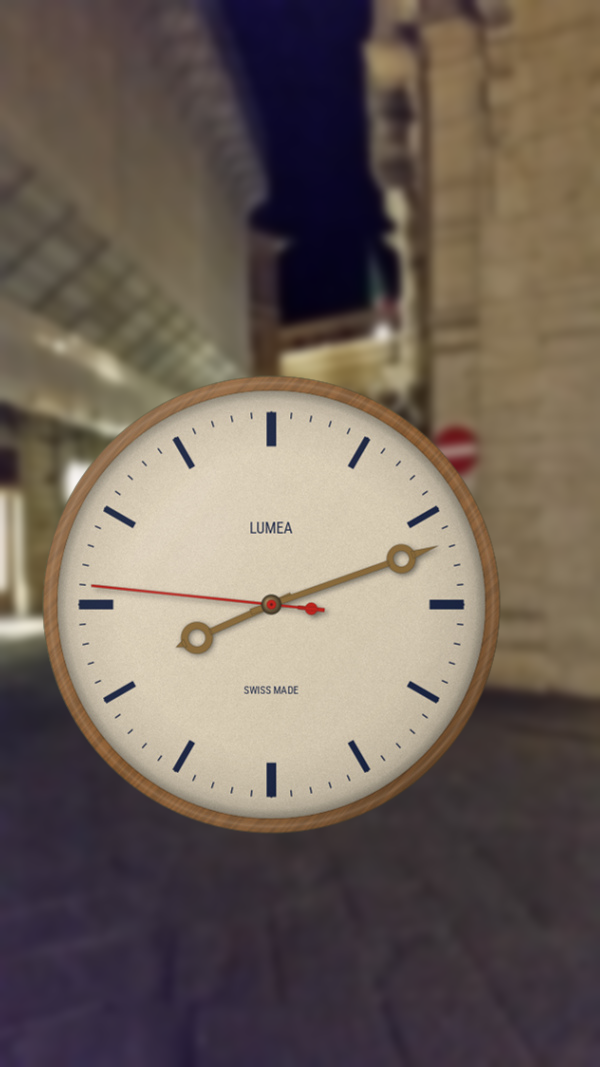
{"hour": 8, "minute": 11, "second": 46}
